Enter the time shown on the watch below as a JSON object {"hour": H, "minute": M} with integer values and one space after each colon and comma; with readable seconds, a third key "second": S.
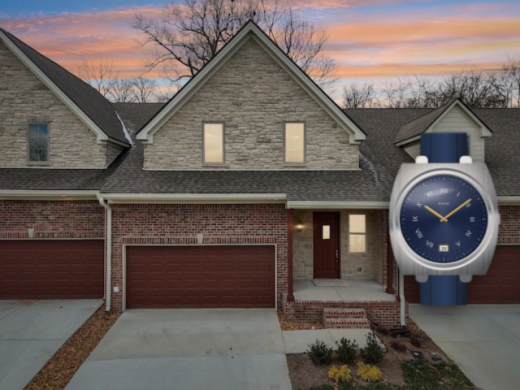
{"hour": 10, "minute": 9}
